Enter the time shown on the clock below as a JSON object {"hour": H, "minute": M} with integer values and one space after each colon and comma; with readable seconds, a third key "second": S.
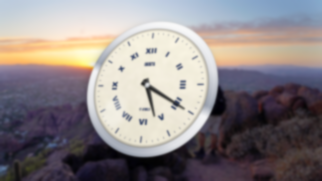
{"hour": 5, "minute": 20}
